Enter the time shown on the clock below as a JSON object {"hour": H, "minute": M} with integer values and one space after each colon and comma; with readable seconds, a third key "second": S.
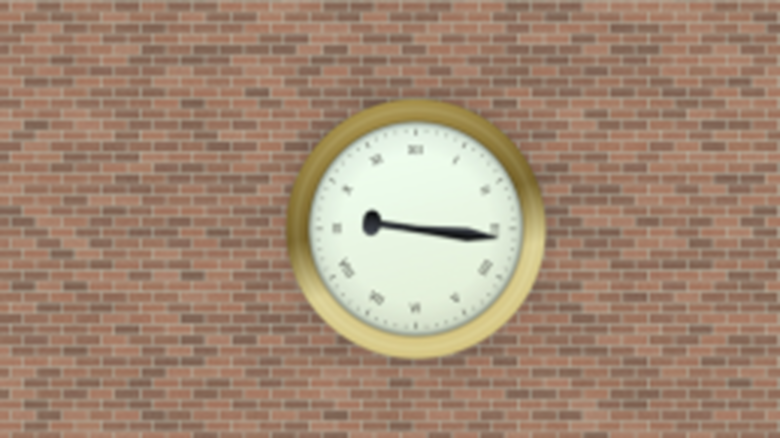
{"hour": 9, "minute": 16}
